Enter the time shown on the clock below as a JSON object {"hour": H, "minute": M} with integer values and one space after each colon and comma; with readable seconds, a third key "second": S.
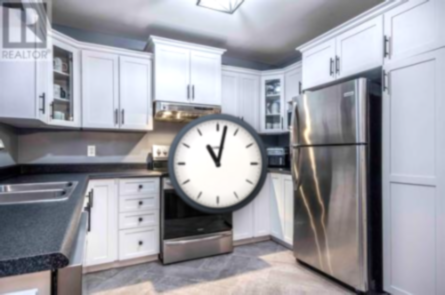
{"hour": 11, "minute": 2}
